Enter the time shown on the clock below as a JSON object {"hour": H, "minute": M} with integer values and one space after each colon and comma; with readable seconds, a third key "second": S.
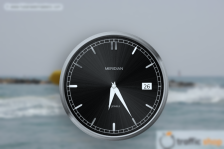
{"hour": 6, "minute": 25}
